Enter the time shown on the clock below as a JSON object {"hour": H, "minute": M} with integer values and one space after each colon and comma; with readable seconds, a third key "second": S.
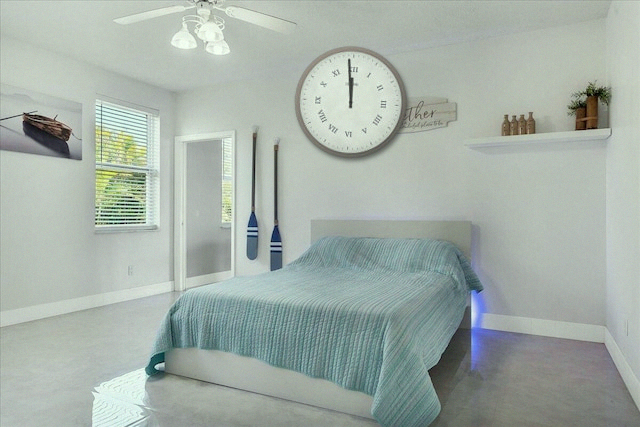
{"hour": 11, "minute": 59}
